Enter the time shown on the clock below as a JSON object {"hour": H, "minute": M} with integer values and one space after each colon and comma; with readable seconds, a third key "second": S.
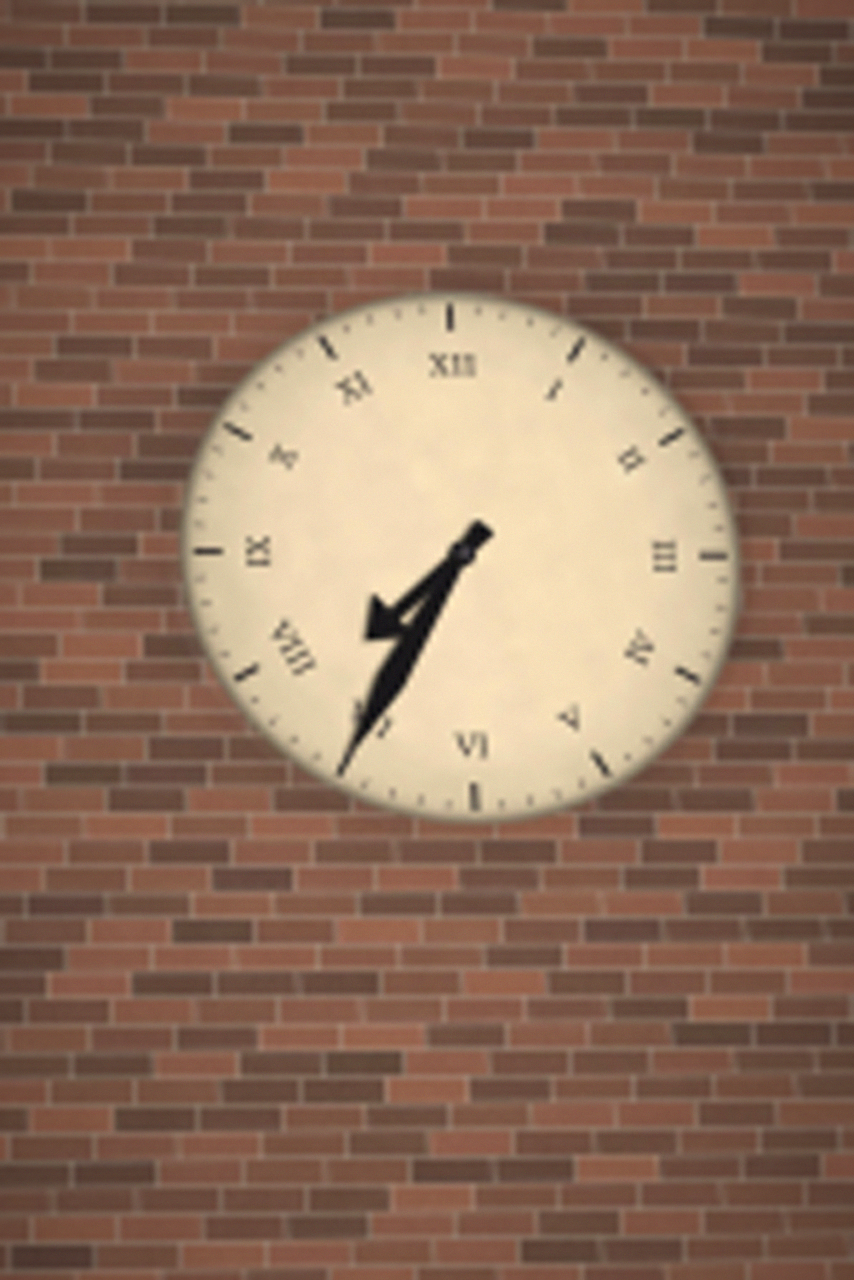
{"hour": 7, "minute": 35}
